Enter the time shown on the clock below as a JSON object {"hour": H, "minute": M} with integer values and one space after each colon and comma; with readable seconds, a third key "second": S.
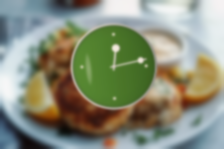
{"hour": 12, "minute": 13}
